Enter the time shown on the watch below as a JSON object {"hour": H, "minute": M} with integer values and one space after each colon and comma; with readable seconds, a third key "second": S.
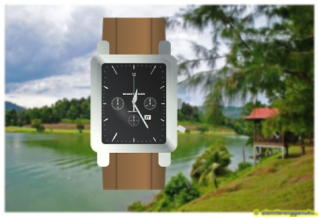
{"hour": 12, "minute": 25}
